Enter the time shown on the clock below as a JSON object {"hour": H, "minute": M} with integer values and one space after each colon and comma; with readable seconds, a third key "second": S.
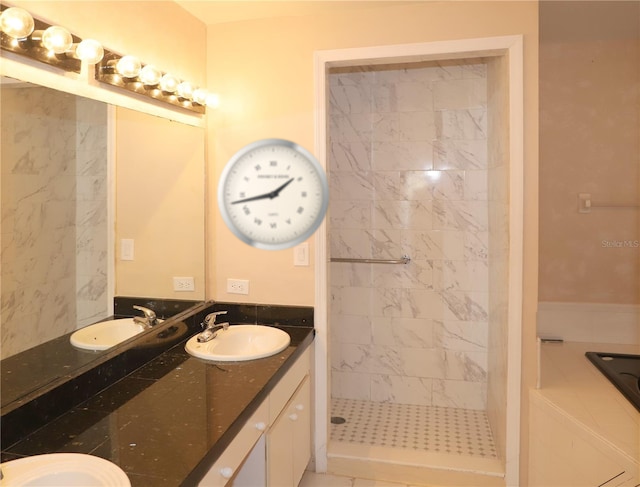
{"hour": 1, "minute": 43}
